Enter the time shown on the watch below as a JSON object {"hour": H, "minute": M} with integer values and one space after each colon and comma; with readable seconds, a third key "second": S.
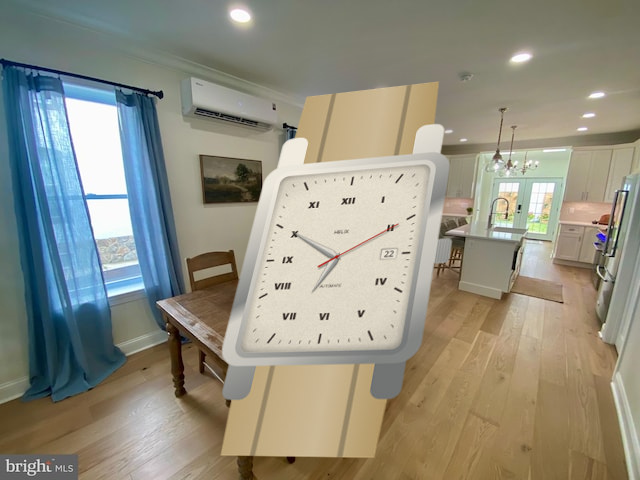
{"hour": 6, "minute": 50, "second": 10}
